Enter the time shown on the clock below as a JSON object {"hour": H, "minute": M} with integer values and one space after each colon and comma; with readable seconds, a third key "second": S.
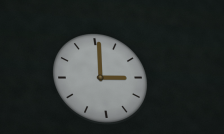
{"hour": 3, "minute": 1}
